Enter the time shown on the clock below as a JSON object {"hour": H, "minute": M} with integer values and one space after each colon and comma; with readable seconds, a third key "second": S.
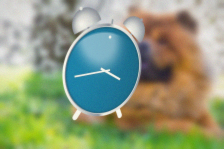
{"hour": 3, "minute": 43}
